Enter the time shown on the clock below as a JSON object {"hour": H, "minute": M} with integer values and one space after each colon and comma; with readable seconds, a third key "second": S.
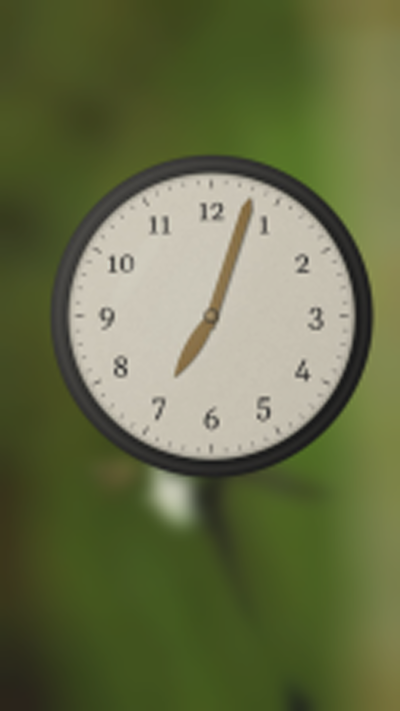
{"hour": 7, "minute": 3}
